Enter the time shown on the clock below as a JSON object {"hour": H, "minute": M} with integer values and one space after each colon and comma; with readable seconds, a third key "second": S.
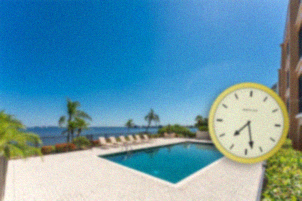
{"hour": 7, "minute": 28}
